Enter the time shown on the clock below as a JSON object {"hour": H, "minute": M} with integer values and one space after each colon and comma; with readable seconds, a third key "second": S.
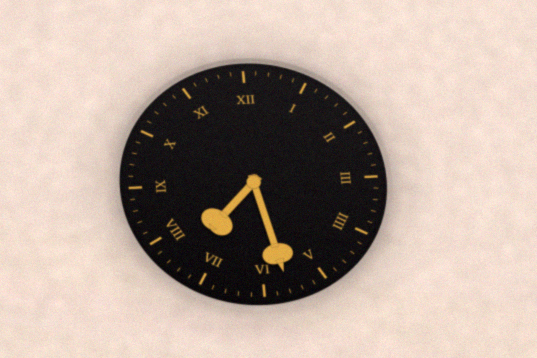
{"hour": 7, "minute": 28}
